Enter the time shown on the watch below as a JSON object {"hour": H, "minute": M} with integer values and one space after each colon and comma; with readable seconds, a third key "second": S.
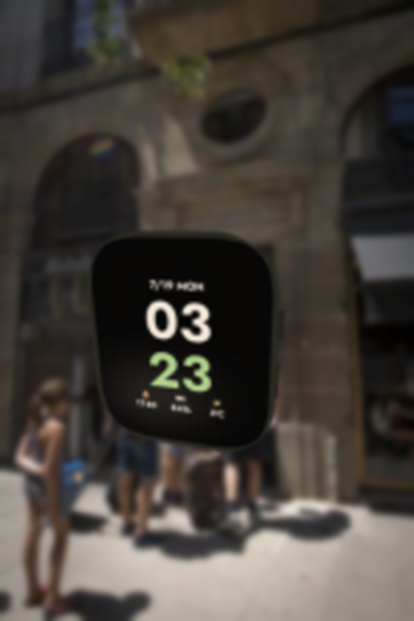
{"hour": 3, "minute": 23}
